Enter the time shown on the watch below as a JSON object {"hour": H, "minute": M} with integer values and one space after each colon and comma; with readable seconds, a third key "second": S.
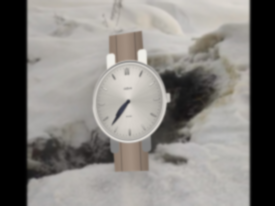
{"hour": 7, "minute": 37}
